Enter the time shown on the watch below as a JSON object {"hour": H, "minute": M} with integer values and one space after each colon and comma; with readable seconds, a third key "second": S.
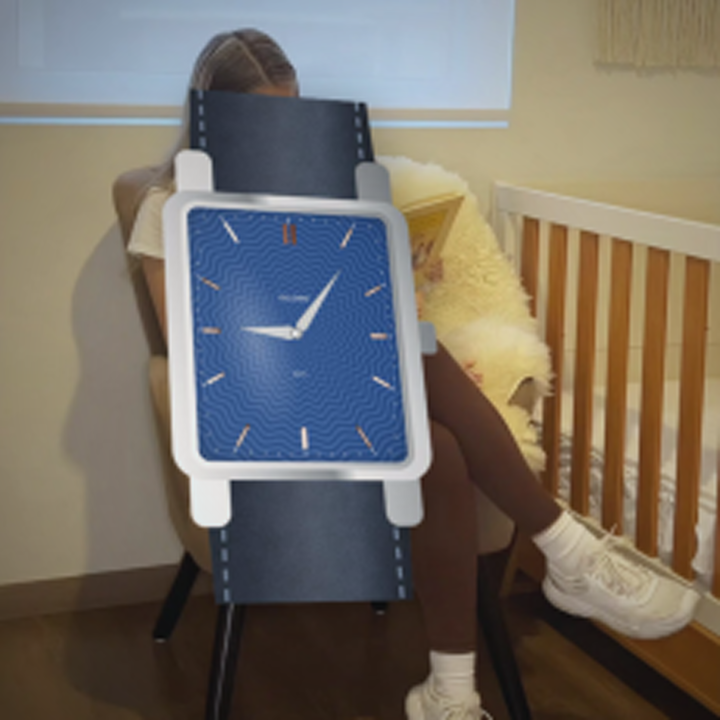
{"hour": 9, "minute": 6}
